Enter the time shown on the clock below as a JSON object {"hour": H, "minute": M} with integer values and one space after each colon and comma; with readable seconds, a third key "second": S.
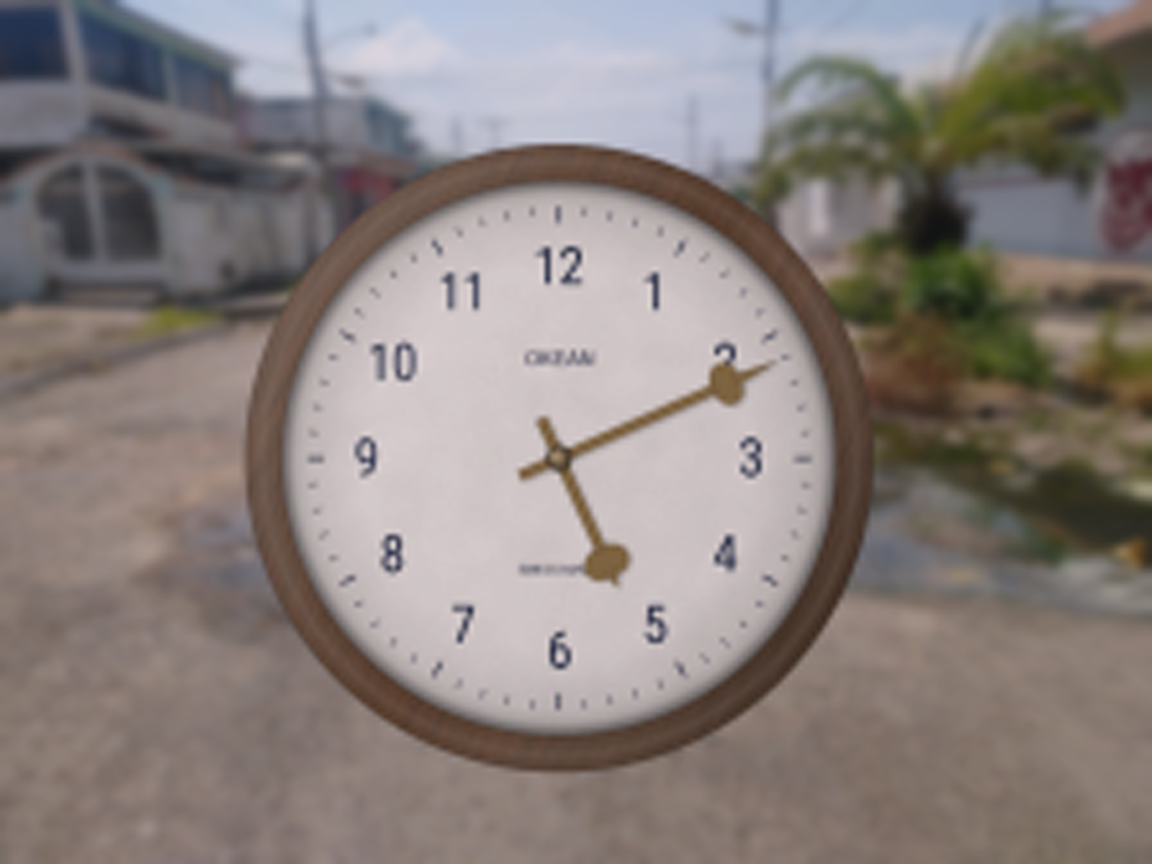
{"hour": 5, "minute": 11}
